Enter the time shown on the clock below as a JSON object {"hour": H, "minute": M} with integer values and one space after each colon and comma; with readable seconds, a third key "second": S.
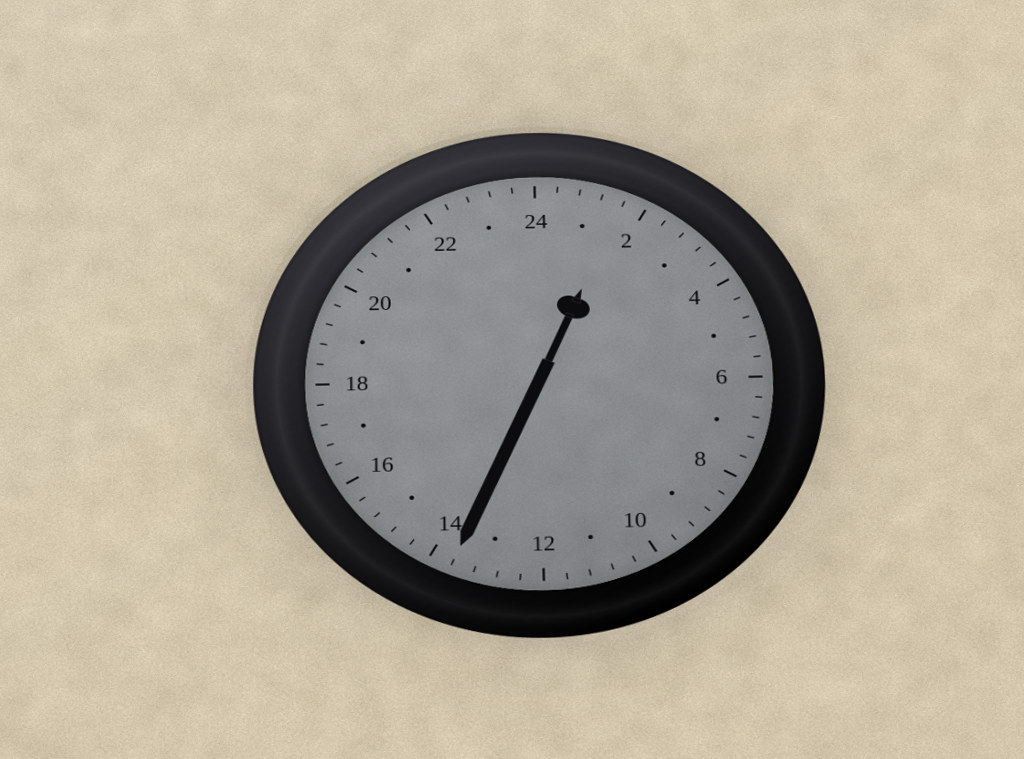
{"hour": 1, "minute": 34}
